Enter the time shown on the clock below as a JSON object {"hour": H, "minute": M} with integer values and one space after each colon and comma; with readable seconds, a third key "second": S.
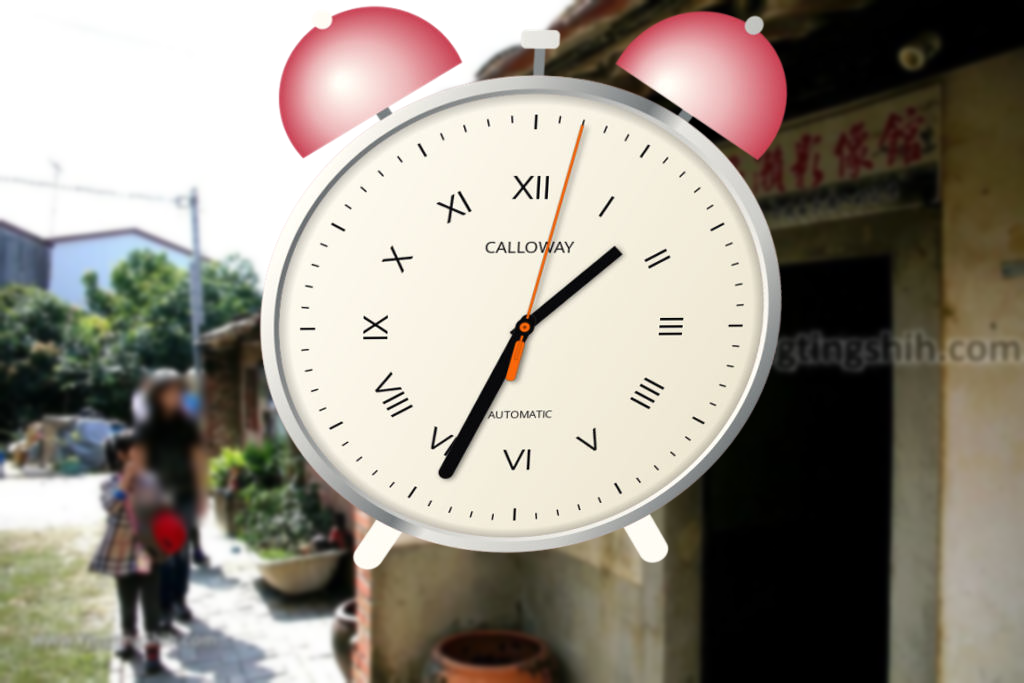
{"hour": 1, "minute": 34, "second": 2}
